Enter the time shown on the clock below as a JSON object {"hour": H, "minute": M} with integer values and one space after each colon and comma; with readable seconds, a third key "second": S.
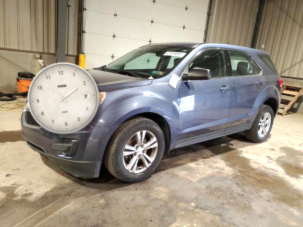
{"hour": 1, "minute": 54}
